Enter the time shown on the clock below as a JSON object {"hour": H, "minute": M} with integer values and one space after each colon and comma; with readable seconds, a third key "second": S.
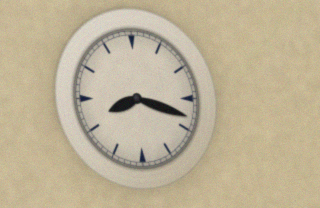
{"hour": 8, "minute": 18}
